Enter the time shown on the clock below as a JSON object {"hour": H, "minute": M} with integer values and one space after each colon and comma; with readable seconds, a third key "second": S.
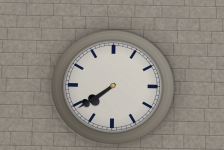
{"hour": 7, "minute": 39}
